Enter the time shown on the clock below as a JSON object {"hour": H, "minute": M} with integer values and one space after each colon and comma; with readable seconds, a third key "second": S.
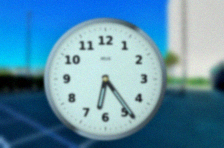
{"hour": 6, "minute": 24}
